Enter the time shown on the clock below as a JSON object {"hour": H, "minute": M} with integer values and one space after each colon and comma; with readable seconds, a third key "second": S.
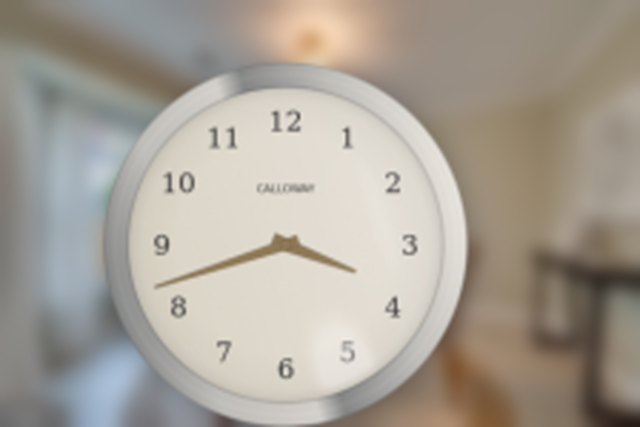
{"hour": 3, "minute": 42}
